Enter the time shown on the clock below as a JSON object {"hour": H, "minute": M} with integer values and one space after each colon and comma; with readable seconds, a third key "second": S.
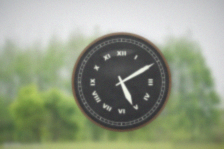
{"hour": 5, "minute": 10}
